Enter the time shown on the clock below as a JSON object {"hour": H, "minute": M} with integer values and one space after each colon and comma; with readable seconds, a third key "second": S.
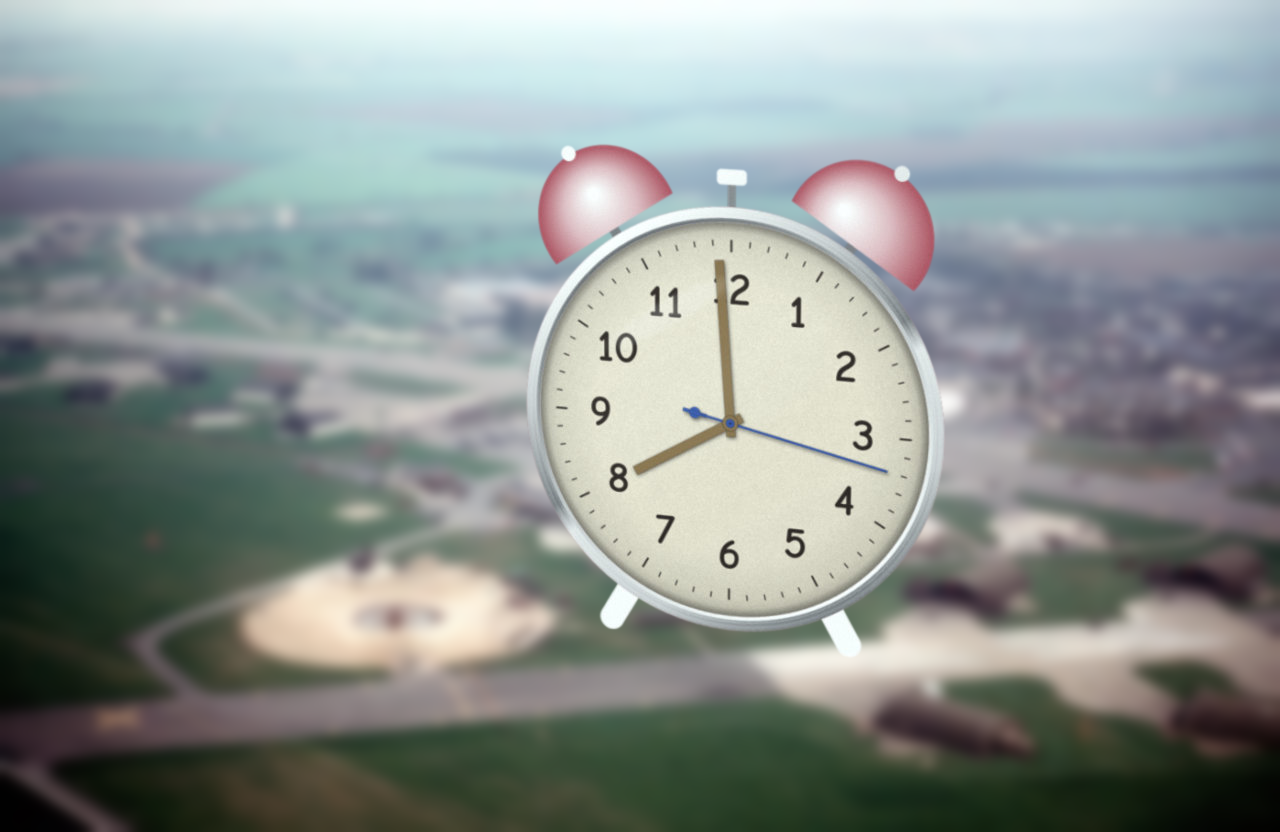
{"hour": 7, "minute": 59, "second": 17}
